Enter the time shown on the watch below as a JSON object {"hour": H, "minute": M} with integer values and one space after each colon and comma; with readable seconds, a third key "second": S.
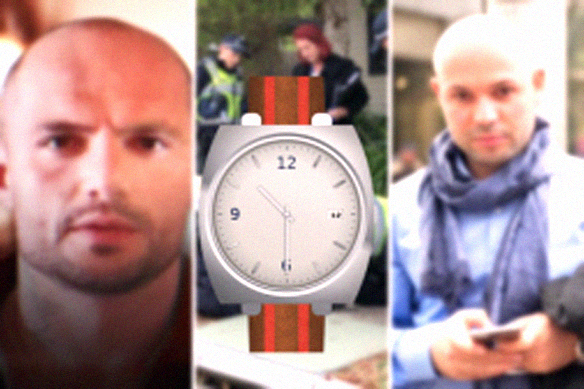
{"hour": 10, "minute": 30}
